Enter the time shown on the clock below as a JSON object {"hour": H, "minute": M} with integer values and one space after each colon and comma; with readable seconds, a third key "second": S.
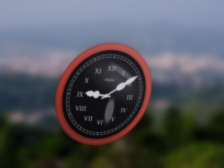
{"hour": 9, "minute": 9}
